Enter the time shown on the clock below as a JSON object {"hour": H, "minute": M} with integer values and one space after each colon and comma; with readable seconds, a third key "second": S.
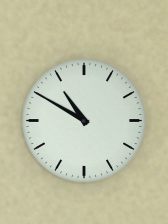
{"hour": 10, "minute": 50}
